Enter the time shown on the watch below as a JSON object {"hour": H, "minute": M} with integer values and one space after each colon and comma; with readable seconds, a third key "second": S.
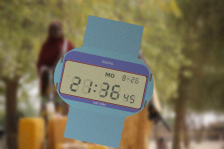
{"hour": 21, "minute": 36, "second": 45}
